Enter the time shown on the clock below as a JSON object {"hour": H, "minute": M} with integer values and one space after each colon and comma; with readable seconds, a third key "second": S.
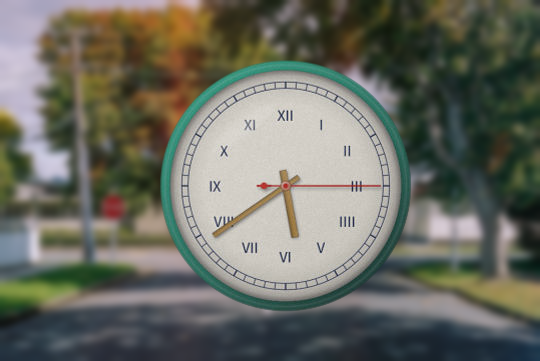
{"hour": 5, "minute": 39, "second": 15}
